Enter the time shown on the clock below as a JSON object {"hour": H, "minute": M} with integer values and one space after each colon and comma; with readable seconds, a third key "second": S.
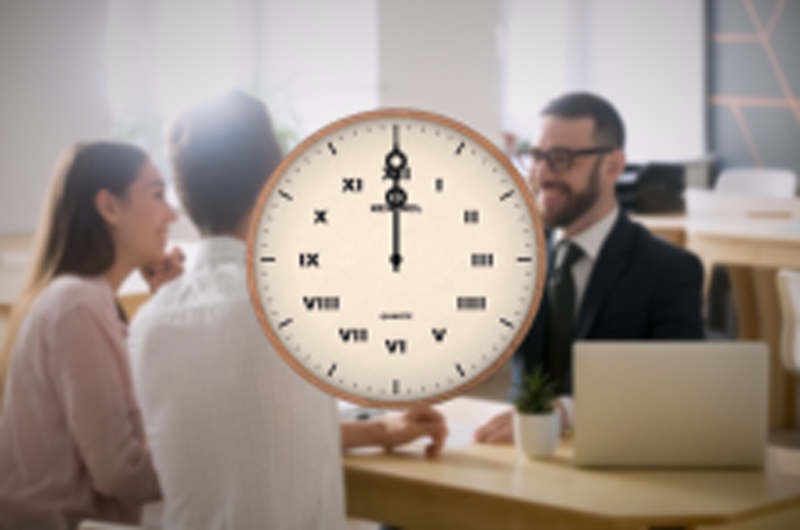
{"hour": 12, "minute": 0}
